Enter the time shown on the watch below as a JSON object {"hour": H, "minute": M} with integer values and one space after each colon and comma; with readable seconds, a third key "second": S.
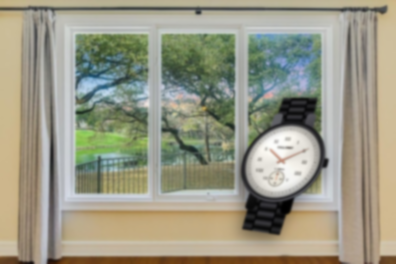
{"hour": 10, "minute": 10}
